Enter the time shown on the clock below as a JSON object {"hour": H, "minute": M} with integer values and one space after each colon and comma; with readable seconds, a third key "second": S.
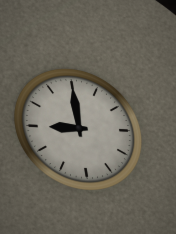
{"hour": 9, "minute": 0}
